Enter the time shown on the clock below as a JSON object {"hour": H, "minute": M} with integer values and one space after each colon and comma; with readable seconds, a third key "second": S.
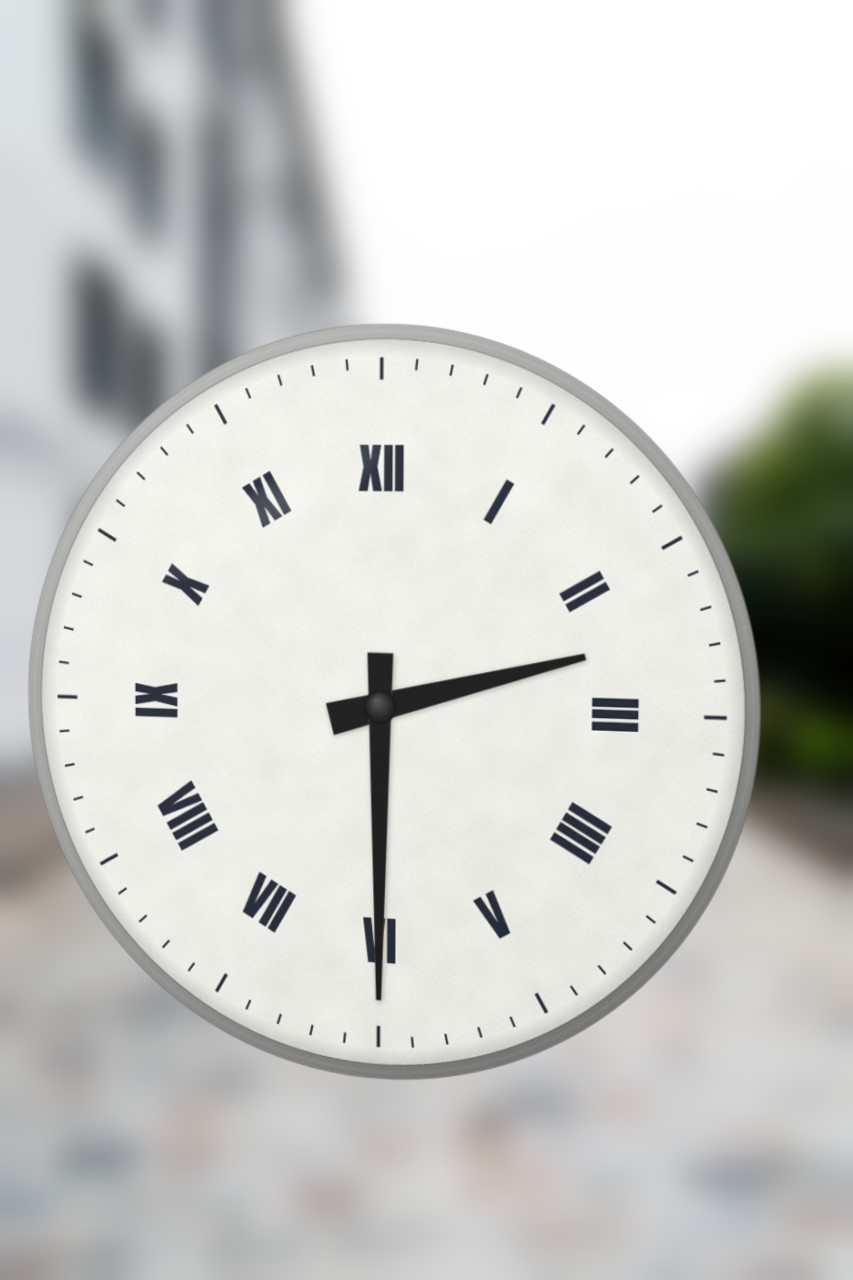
{"hour": 2, "minute": 30}
